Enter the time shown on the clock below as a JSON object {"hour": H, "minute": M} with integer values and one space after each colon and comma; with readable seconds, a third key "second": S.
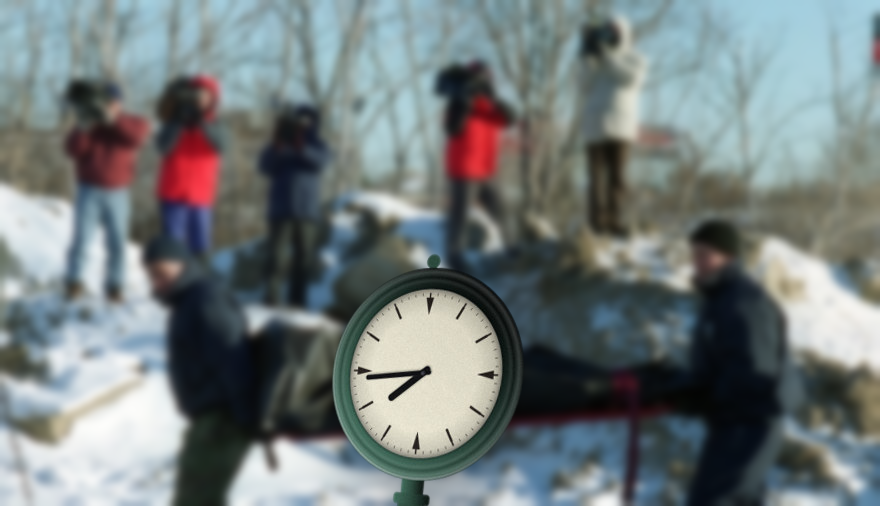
{"hour": 7, "minute": 44}
